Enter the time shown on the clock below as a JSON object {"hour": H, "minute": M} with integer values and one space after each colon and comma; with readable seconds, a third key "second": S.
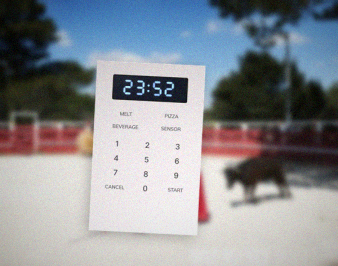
{"hour": 23, "minute": 52}
